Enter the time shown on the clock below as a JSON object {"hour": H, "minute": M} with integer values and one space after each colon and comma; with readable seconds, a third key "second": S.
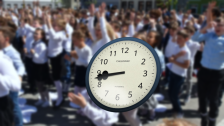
{"hour": 8, "minute": 43}
